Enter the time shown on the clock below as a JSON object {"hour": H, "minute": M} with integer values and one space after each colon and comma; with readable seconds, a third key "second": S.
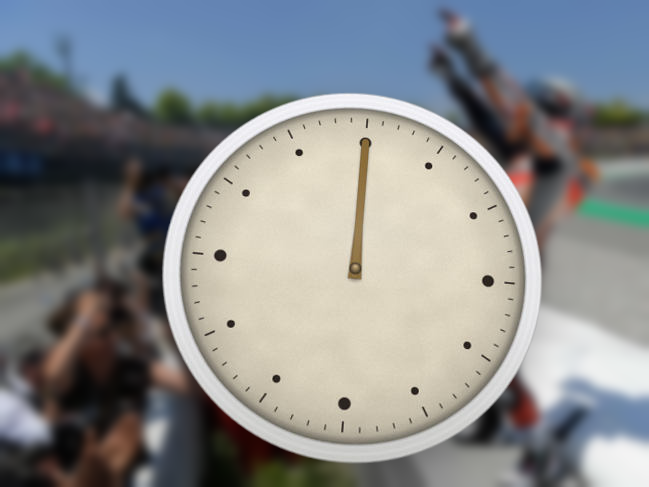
{"hour": 12, "minute": 0}
